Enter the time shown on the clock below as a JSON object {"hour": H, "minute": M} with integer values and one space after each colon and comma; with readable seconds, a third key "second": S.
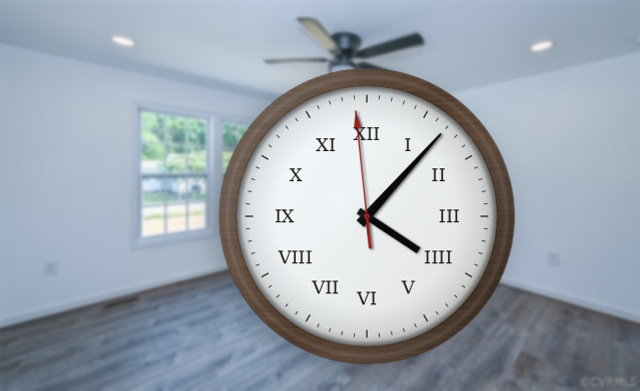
{"hour": 4, "minute": 6, "second": 59}
